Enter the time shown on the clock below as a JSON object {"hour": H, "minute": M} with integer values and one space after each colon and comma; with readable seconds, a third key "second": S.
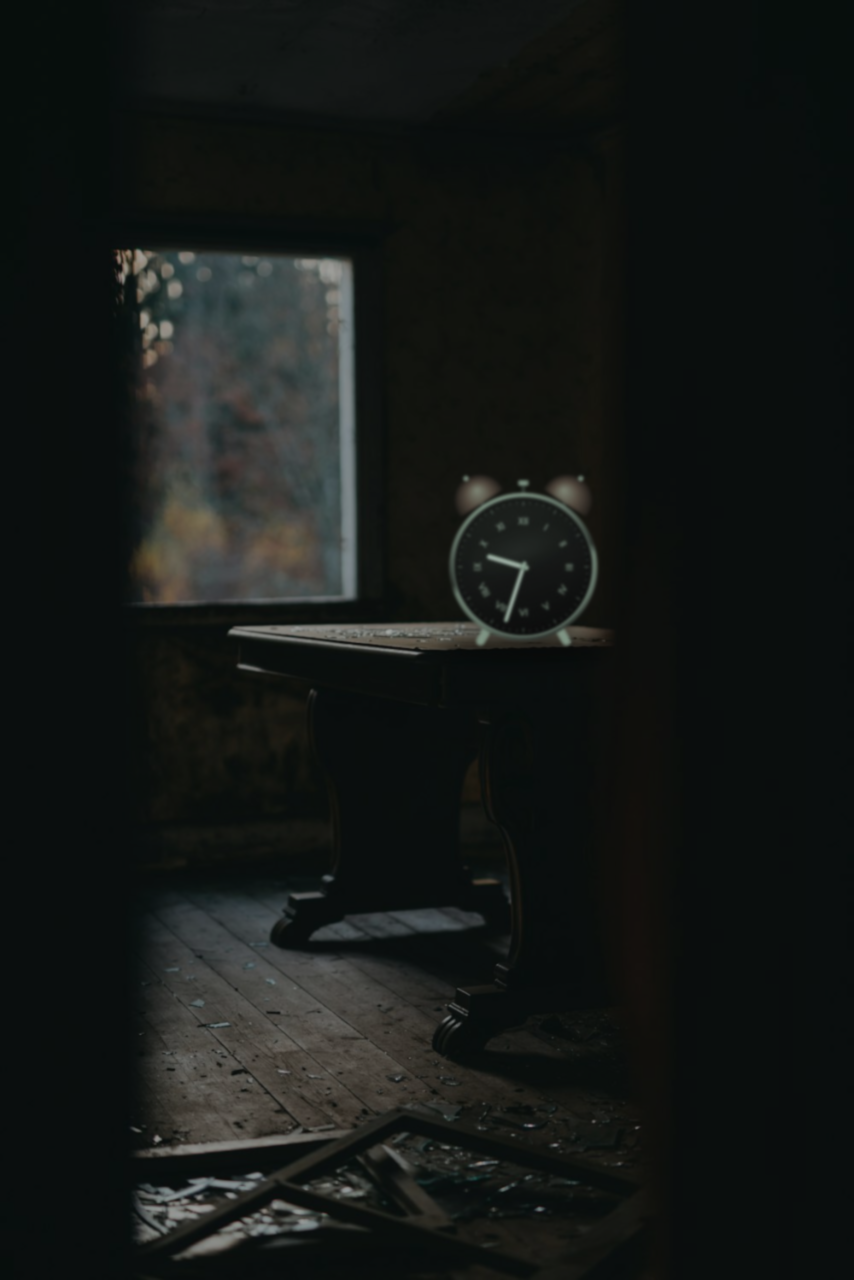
{"hour": 9, "minute": 33}
